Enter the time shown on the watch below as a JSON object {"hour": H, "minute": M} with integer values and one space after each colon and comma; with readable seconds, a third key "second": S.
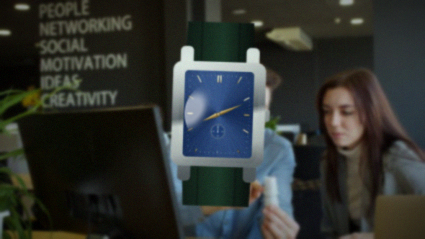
{"hour": 8, "minute": 11}
